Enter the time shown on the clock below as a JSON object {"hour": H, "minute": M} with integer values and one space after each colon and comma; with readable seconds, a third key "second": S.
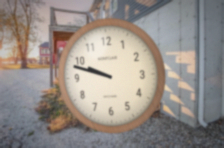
{"hour": 9, "minute": 48}
